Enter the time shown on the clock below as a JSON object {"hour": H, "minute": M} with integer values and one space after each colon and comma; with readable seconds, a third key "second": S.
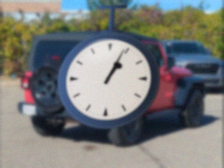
{"hour": 1, "minute": 4}
